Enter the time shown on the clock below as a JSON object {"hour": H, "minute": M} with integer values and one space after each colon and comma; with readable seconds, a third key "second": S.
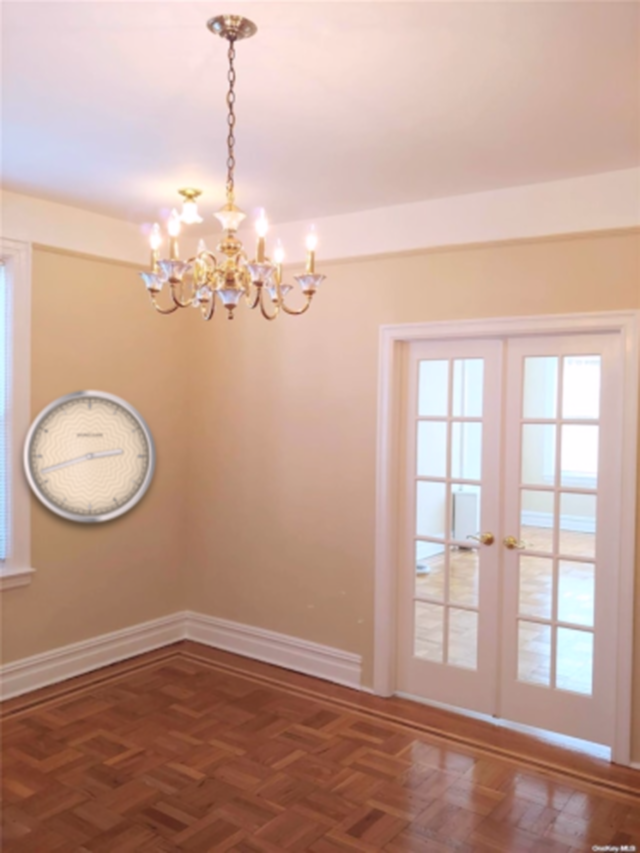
{"hour": 2, "minute": 42}
